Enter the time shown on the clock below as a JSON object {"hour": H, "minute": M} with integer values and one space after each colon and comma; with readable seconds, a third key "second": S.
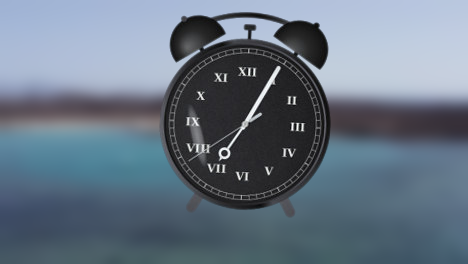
{"hour": 7, "minute": 4, "second": 39}
